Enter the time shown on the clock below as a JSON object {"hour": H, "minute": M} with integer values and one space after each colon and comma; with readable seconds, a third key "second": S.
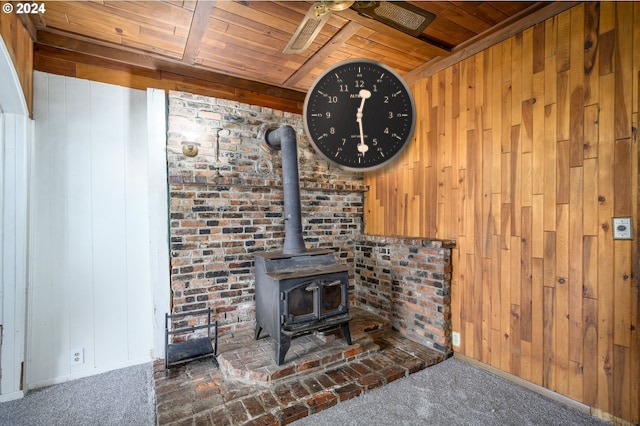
{"hour": 12, "minute": 29}
